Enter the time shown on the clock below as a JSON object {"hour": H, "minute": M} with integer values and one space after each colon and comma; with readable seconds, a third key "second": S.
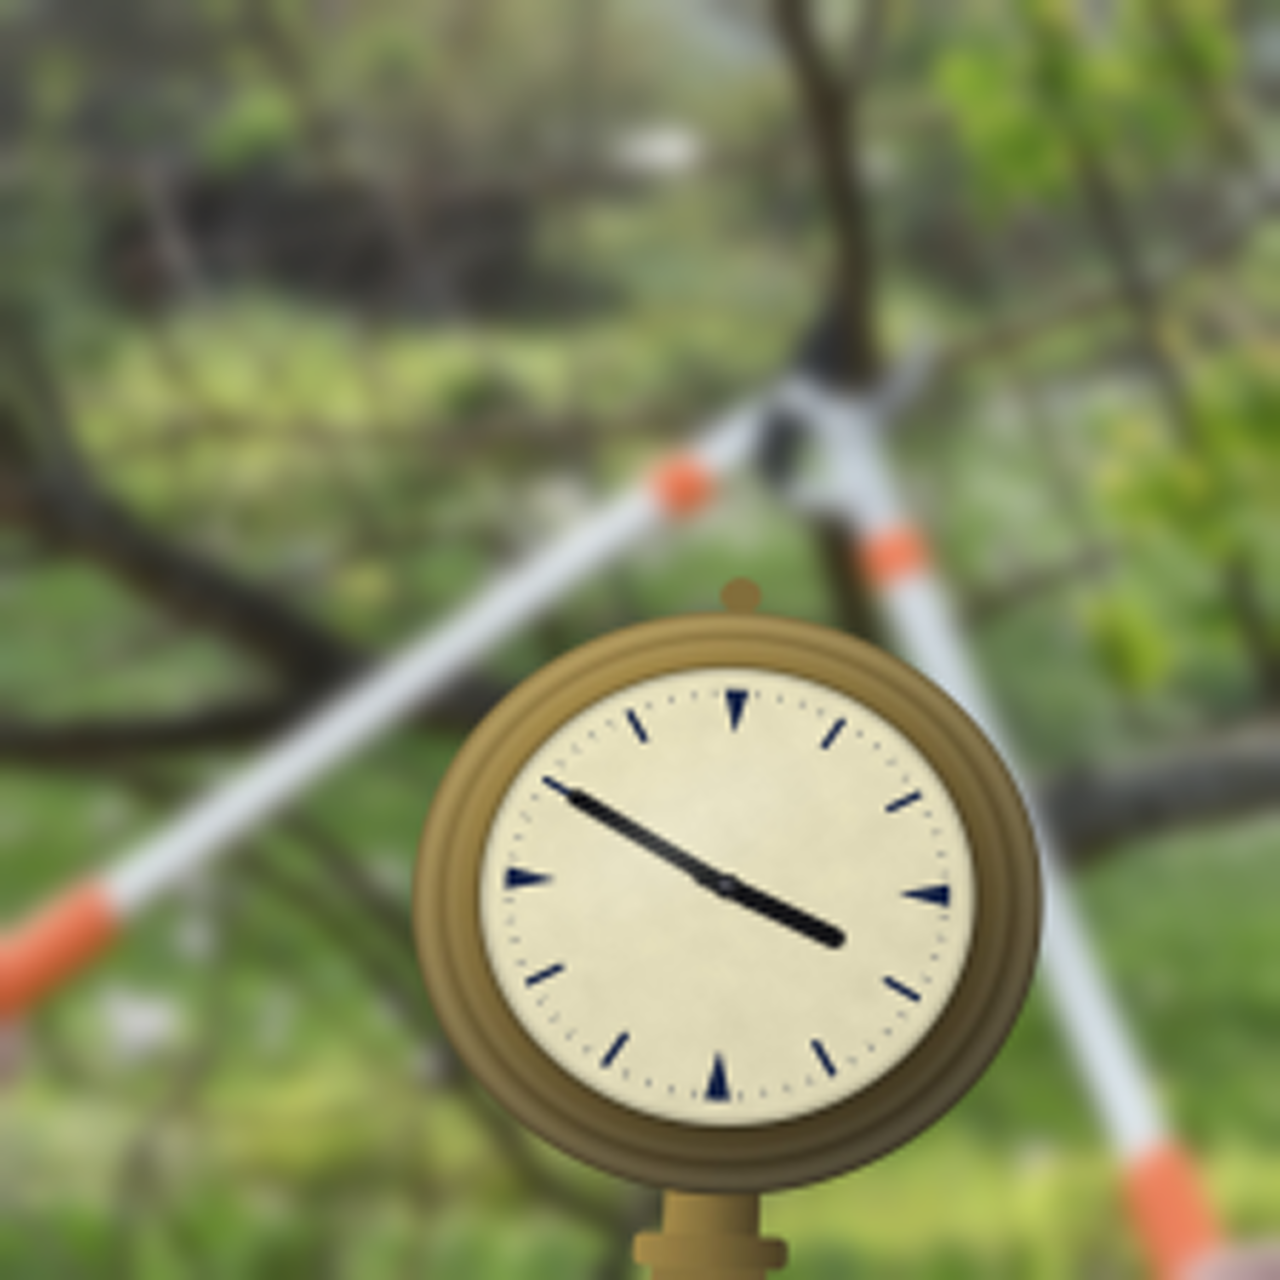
{"hour": 3, "minute": 50}
